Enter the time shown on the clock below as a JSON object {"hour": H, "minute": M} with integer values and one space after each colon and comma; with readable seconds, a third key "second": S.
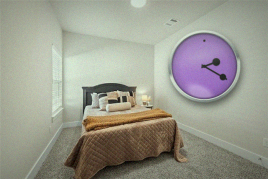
{"hour": 2, "minute": 20}
